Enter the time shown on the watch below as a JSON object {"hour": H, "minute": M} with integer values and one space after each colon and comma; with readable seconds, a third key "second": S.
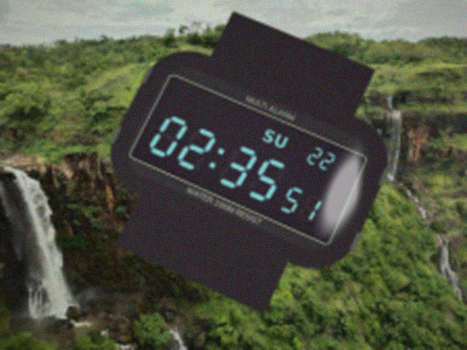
{"hour": 2, "minute": 35, "second": 51}
